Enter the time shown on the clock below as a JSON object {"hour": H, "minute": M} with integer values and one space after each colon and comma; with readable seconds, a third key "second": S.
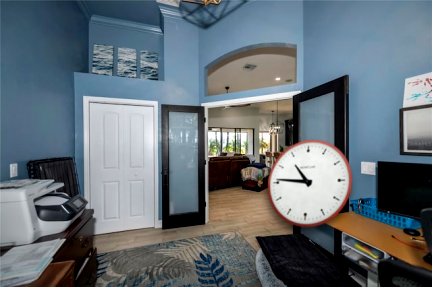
{"hour": 10, "minute": 46}
